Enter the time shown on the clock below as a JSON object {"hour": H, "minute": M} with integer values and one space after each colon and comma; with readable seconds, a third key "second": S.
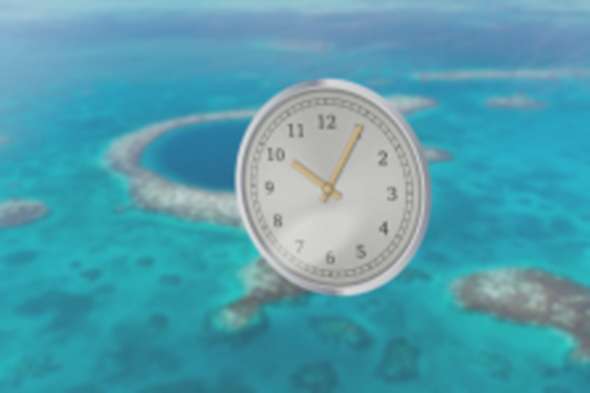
{"hour": 10, "minute": 5}
